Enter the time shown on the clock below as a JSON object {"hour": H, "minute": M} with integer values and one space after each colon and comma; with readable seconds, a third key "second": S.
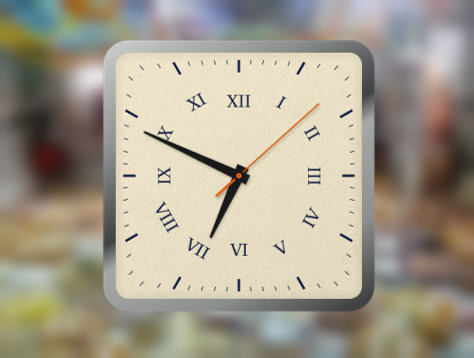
{"hour": 6, "minute": 49, "second": 8}
